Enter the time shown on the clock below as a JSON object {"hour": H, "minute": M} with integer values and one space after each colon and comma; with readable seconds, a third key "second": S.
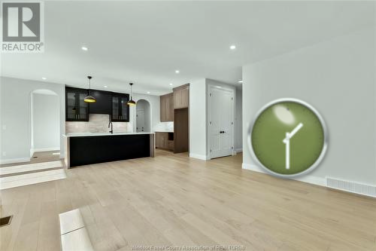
{"hour": 1, "minute": 30}
